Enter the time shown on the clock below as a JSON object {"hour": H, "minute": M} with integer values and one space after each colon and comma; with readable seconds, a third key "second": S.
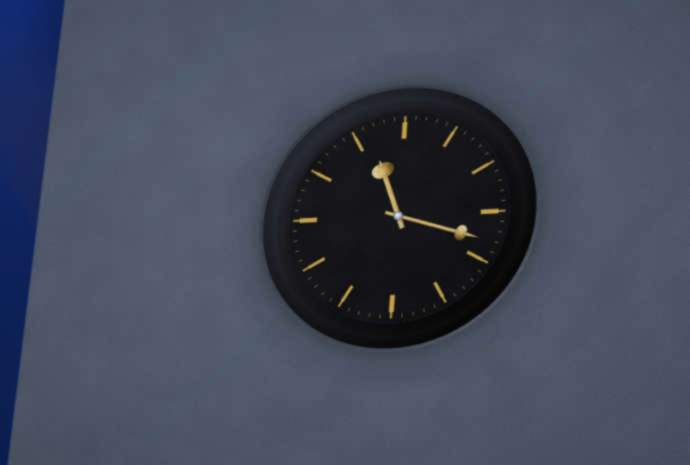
{"hour": 11, "minute": 18}
